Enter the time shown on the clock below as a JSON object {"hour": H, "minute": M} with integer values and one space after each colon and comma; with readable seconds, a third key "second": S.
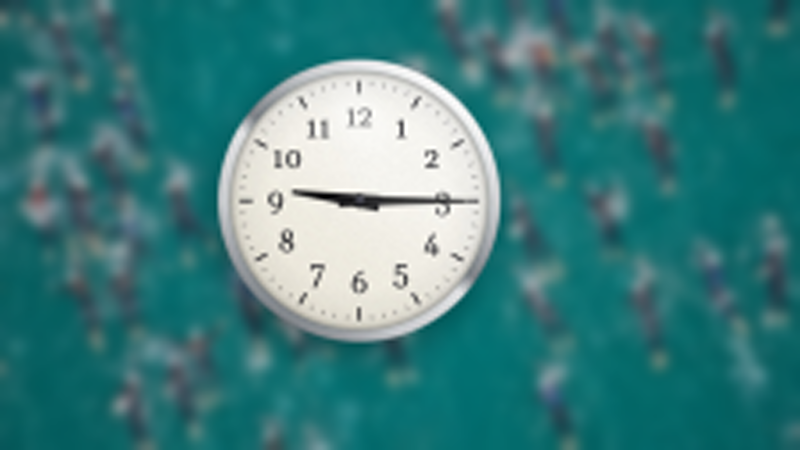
{"hour": 9, "minute": 15}
